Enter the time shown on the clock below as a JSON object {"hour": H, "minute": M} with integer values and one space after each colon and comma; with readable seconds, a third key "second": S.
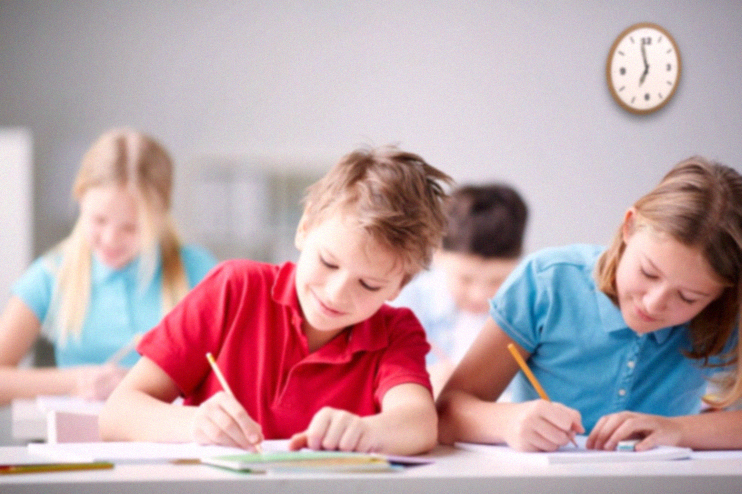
{"hour": 6, "minute": 58}
